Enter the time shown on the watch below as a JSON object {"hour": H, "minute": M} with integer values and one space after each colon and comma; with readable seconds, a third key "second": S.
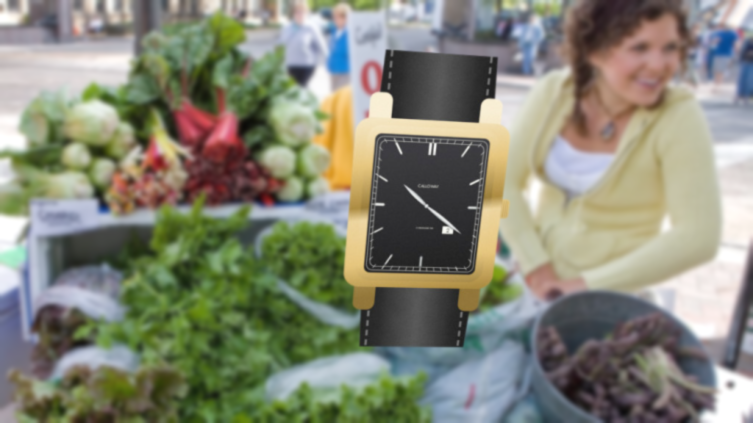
{"hour": 10, "minute": 21}
